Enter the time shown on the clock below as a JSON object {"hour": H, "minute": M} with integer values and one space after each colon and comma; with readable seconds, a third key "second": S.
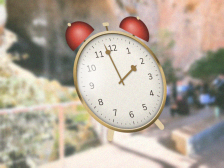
{"hour": 1, "minute": 58}
